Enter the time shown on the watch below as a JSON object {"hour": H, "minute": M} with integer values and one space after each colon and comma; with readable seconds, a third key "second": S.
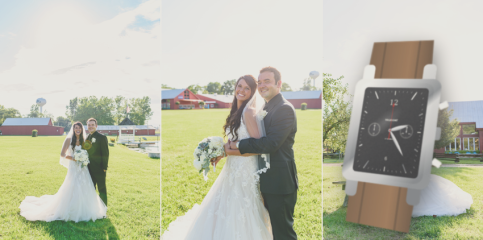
{"hour": 2, "minute": 24}
